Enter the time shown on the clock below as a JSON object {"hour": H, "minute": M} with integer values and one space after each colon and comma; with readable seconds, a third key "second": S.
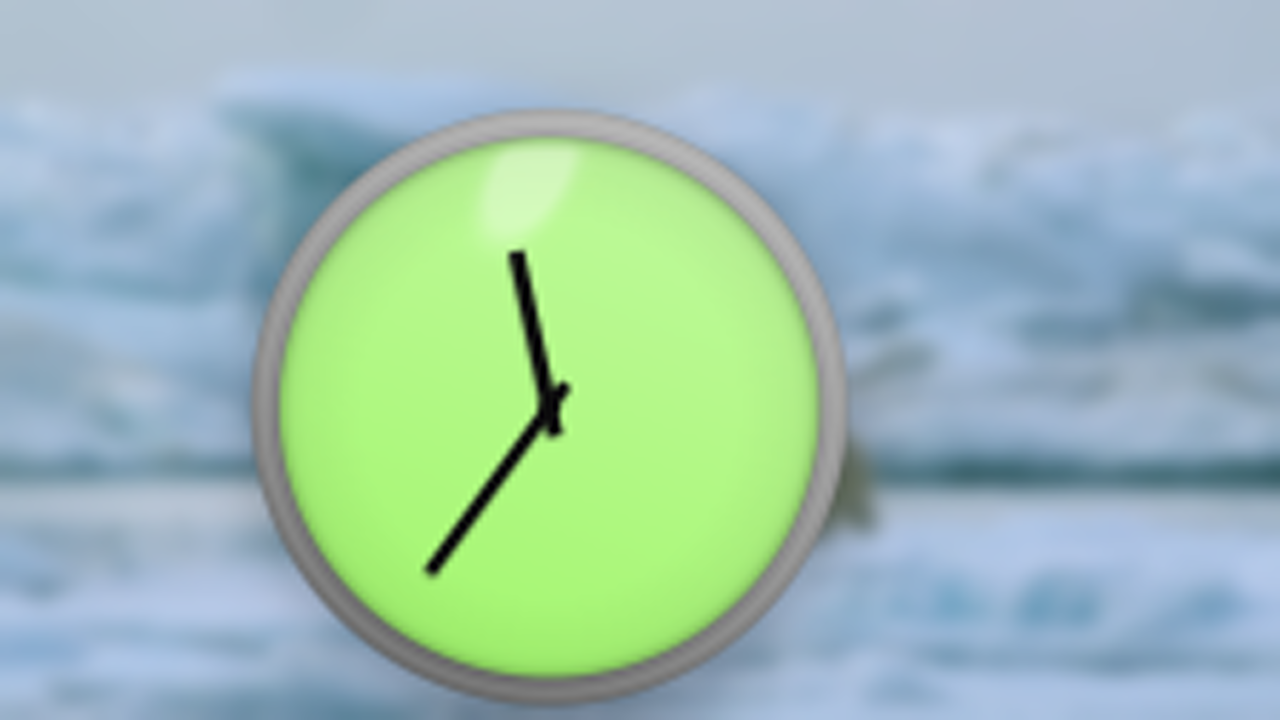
{"hour": 11, "minute": 36}
